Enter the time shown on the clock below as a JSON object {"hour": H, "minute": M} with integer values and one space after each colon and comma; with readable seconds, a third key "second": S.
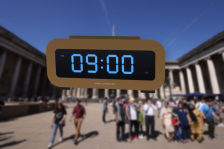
{"hour": 9, "minute": 0}
